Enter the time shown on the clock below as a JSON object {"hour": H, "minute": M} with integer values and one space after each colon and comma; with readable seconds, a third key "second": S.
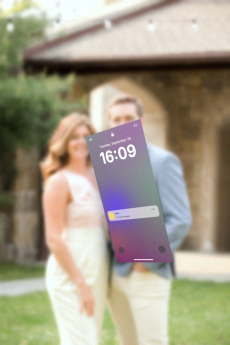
{"hour": 16, "minute": 9}
